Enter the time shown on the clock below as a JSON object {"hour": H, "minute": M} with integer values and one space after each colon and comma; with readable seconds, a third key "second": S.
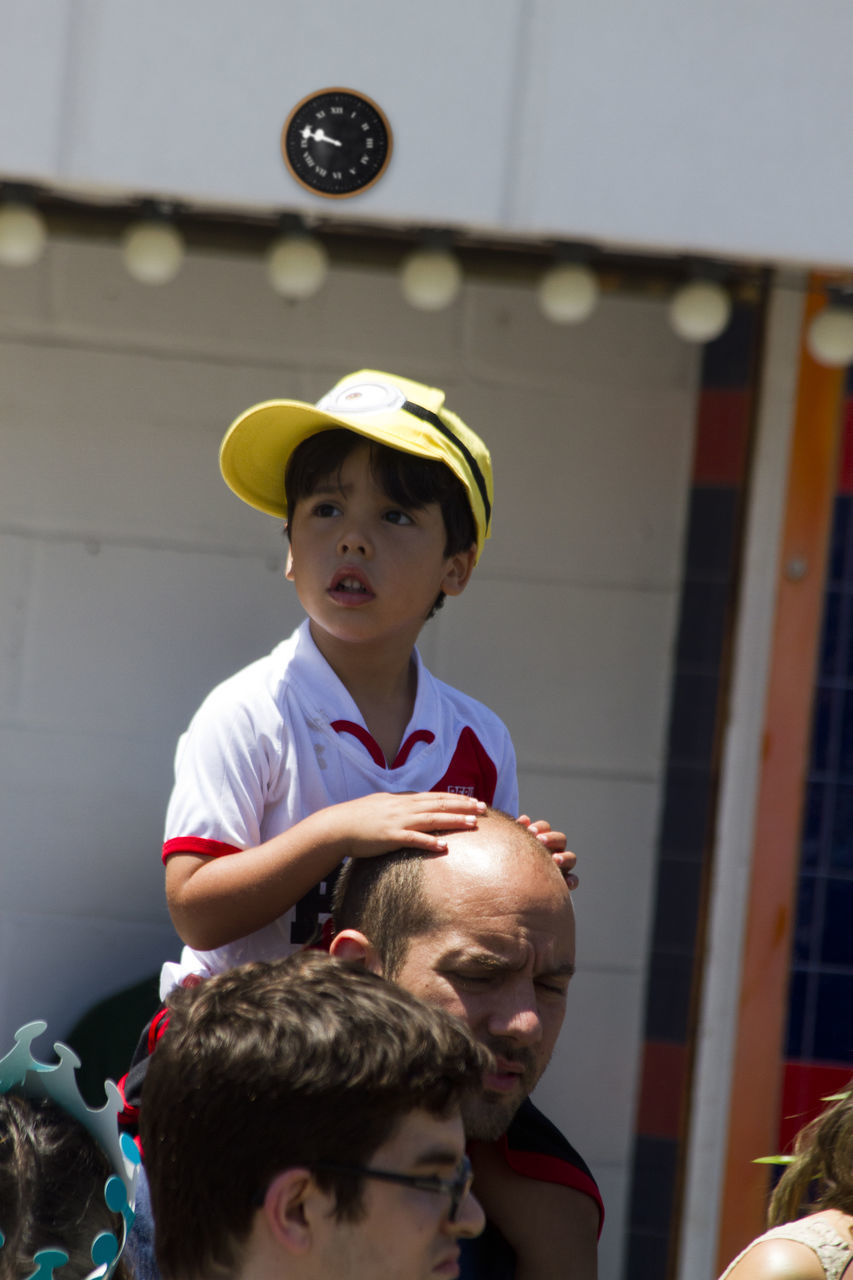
{"hour": 9, "minute": 48}
